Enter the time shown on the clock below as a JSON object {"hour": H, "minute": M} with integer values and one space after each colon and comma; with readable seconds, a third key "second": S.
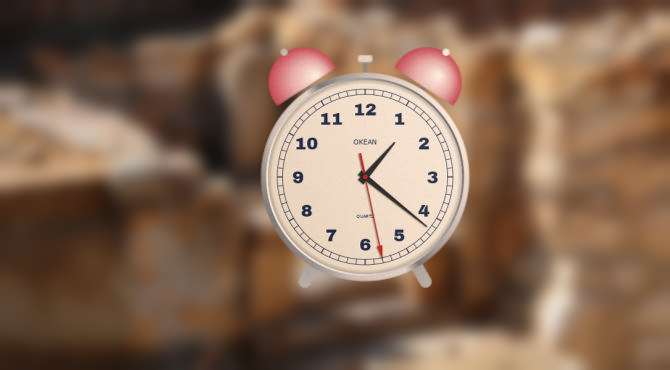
{"hour": 1, "minute": 21, "second": 28}
